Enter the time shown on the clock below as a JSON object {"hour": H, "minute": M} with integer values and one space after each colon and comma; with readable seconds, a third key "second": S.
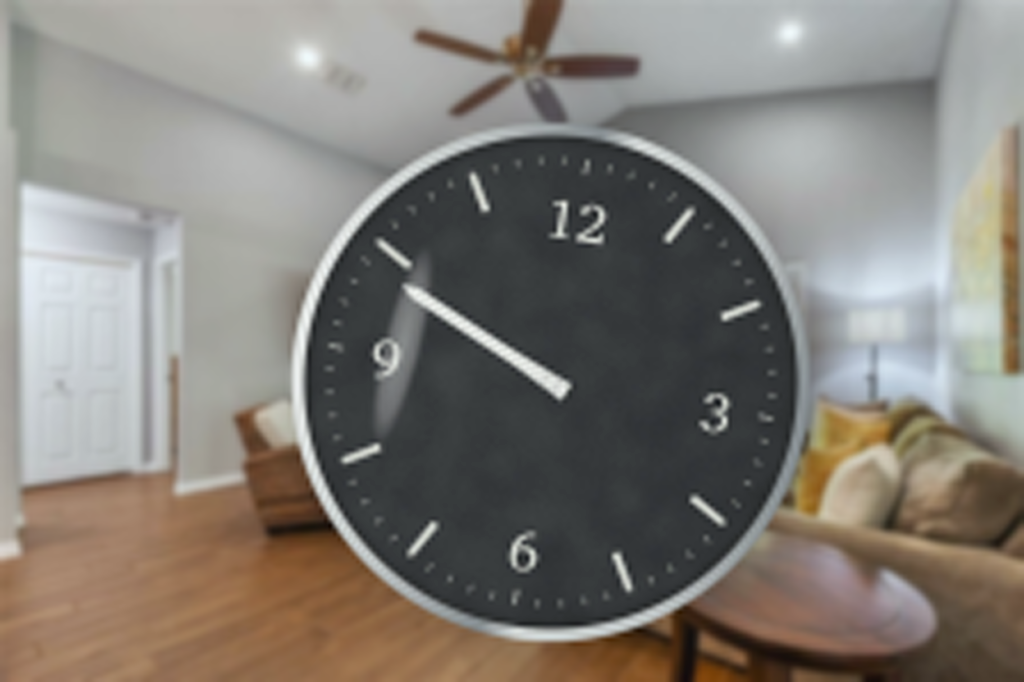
{"hour": 9, "minute": 49}
